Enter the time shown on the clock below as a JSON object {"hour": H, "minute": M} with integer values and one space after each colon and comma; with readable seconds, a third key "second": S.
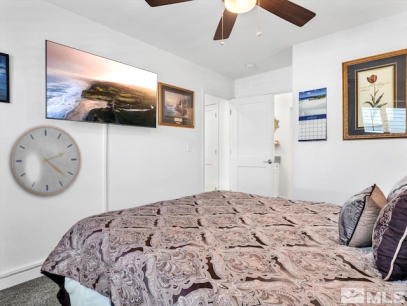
{"hour": 2, "minute": 22}
